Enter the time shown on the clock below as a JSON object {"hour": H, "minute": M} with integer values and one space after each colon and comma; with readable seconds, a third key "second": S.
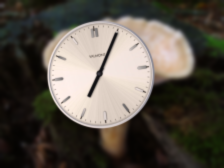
{"hour": 7, "minute": 5}
